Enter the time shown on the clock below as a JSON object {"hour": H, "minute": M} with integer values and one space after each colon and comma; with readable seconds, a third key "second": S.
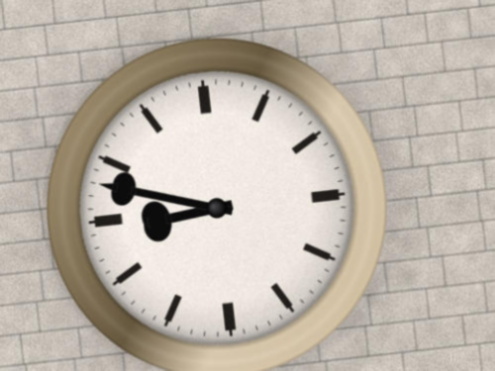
{"hour": 8, "minute": 48}
